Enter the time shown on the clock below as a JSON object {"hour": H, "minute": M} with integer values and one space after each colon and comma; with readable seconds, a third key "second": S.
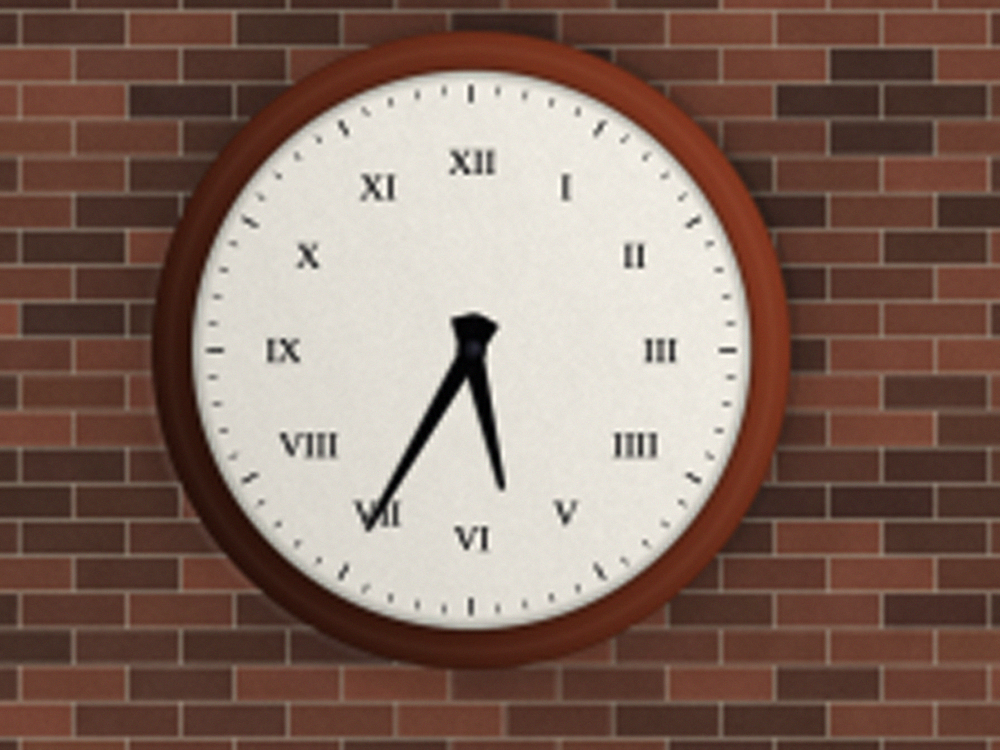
{"hour": 5, "minute": 35}
